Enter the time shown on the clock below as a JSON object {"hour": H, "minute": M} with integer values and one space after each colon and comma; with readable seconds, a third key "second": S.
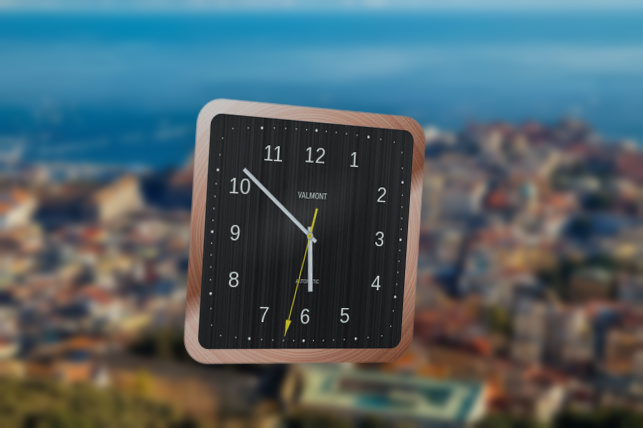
{"hour": 5, "minute": 51, "second": 32}
